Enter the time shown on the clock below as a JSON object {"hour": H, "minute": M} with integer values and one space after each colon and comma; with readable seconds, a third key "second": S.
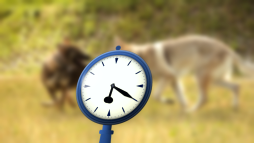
{"hour": 6, "minute": 20}
